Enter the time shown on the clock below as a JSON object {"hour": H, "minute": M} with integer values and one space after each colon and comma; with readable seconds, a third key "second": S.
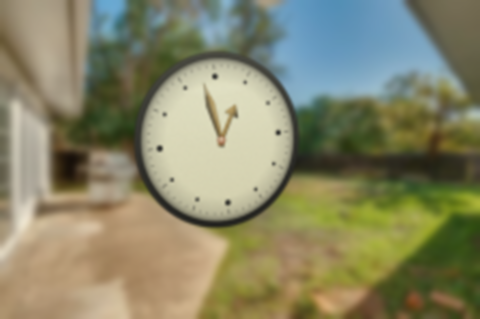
{"hour": 12, "minute": 58}
